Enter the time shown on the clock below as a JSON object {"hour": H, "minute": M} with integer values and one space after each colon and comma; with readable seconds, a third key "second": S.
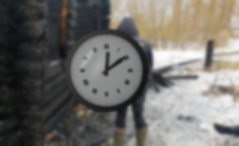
{"hour": 12, "minute": 9}
